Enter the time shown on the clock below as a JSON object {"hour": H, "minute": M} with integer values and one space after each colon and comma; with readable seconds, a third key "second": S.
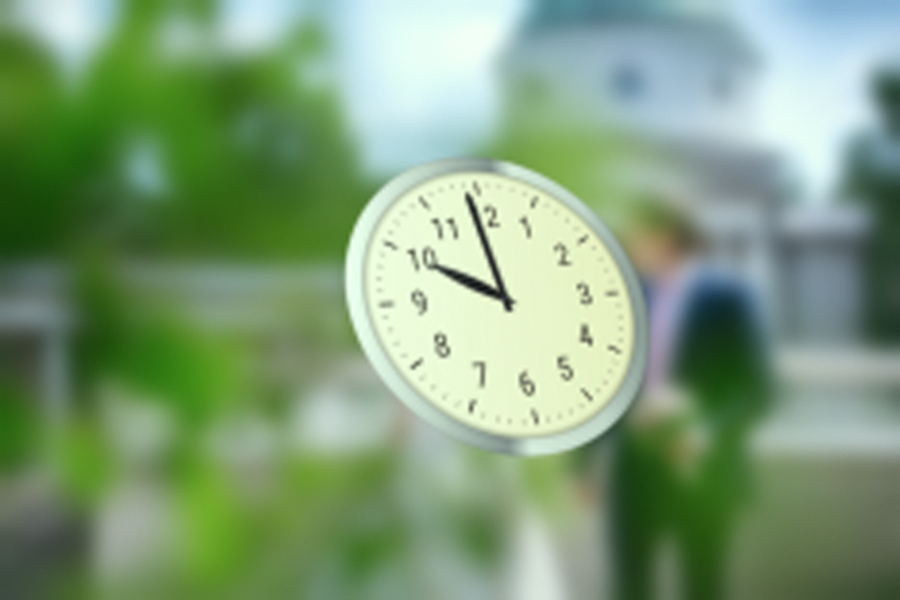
{"hour": 9, "minute": 59}
